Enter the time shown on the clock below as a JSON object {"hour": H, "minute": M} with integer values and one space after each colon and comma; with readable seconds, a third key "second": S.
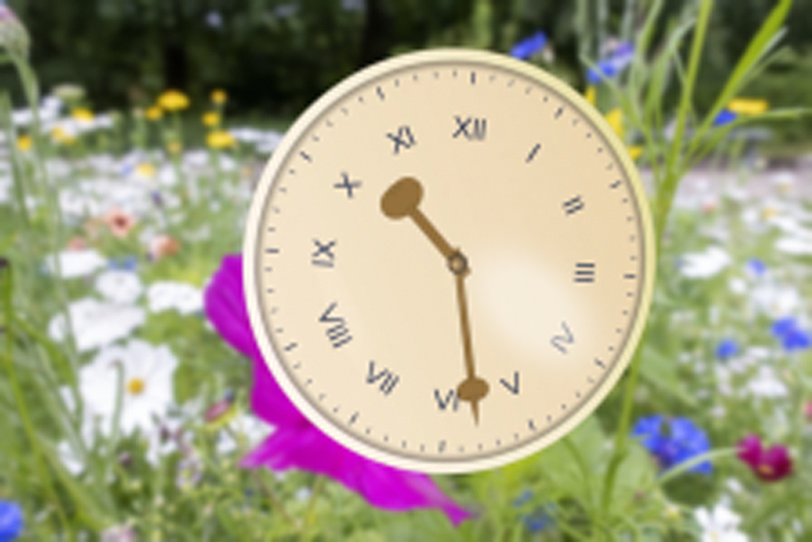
{"hour": 10, "minute": 28}
